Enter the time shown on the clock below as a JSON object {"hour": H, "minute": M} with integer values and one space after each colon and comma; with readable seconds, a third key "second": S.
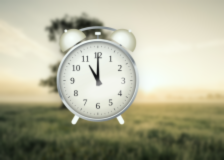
{"hour": 11, "minute": 0}
